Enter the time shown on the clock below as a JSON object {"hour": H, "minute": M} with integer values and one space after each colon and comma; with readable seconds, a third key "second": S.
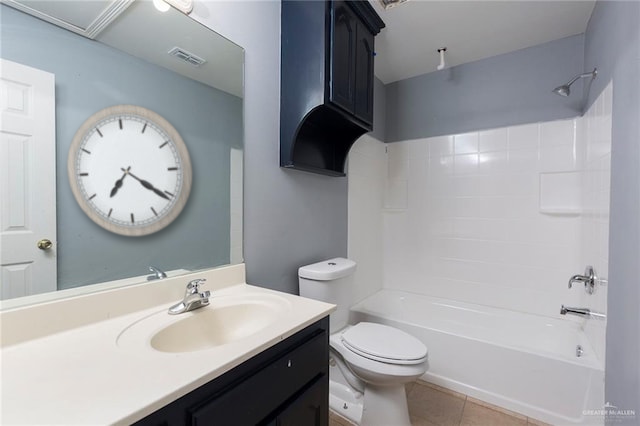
{"hour": 7, "minute": 21}
